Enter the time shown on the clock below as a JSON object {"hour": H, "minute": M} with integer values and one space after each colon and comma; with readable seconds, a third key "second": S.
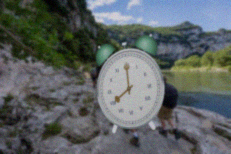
{"hour": 8, "minute": 0}
